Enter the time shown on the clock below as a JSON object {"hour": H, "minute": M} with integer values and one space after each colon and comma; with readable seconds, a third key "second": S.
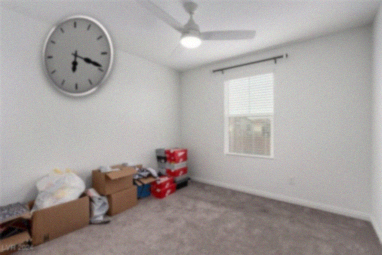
{"hour": 6, "minute": 19}
